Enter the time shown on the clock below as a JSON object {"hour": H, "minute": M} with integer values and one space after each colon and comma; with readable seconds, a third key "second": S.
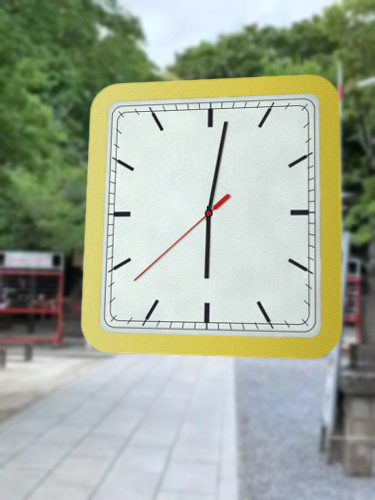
{"hour": 6, "minute": 1, "second": 38}
